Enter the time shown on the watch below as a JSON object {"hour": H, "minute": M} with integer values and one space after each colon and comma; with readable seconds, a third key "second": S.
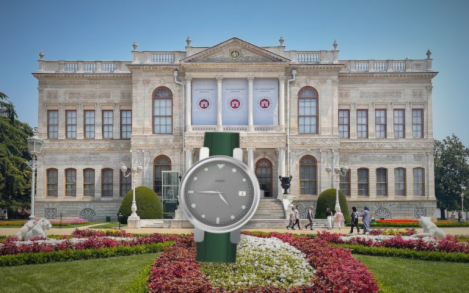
{"hour": 4, "minute": 45}
